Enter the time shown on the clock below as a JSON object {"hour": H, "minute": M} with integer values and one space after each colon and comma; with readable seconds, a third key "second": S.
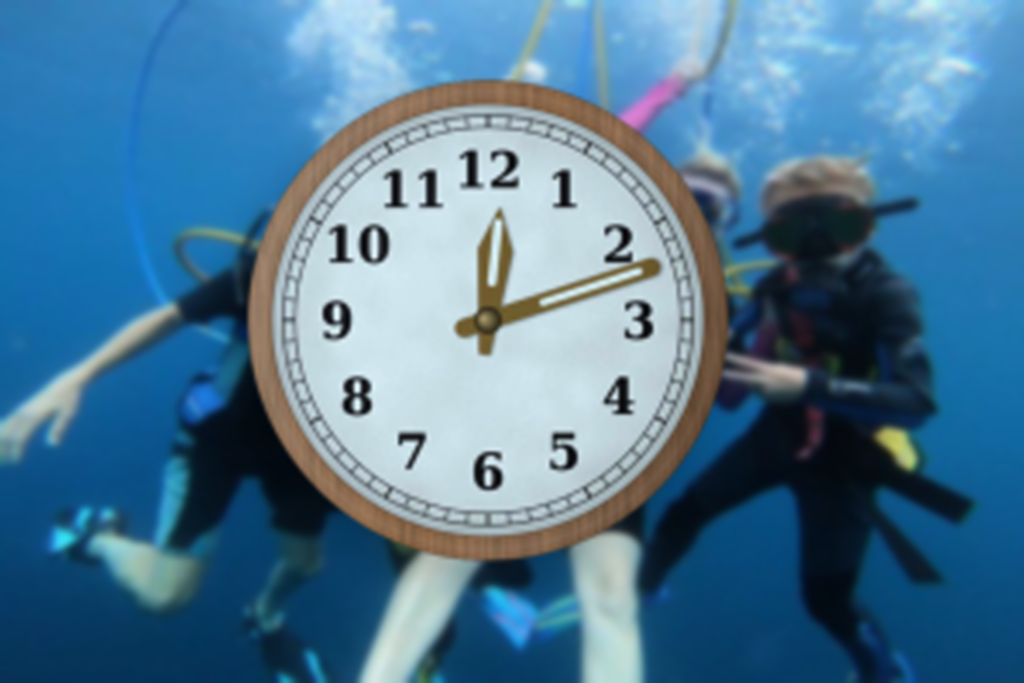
{"hour": 12, "minute": 12}
